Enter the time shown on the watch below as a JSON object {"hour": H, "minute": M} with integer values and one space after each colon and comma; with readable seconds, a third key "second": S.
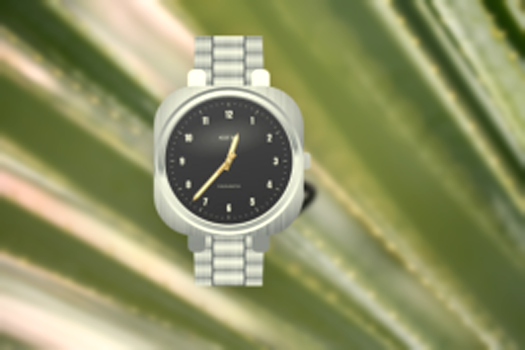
{"hour": 12, "minute": 37}
